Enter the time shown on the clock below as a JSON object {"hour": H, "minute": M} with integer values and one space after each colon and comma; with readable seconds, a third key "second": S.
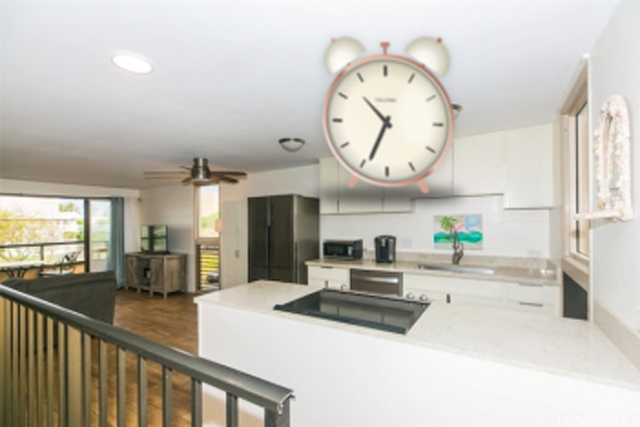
{"hour": 10, "minute": 34}
